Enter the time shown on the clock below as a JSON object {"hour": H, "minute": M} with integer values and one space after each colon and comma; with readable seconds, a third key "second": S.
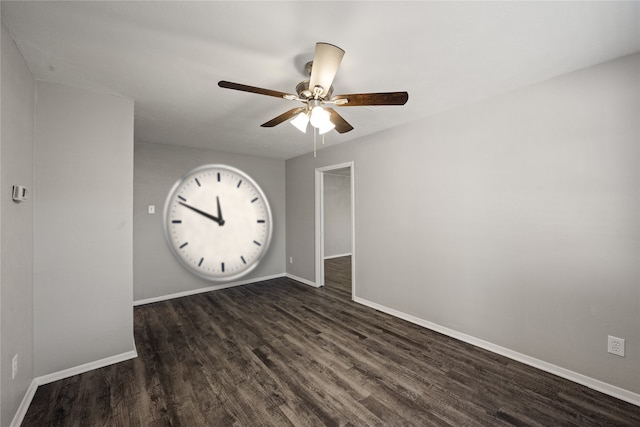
{"hour": 11, "minute": 49}
